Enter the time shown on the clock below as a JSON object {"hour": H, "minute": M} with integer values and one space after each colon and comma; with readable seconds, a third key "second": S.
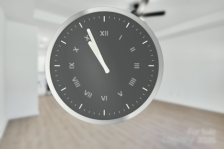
{"hour": 10, "minute": 56}
